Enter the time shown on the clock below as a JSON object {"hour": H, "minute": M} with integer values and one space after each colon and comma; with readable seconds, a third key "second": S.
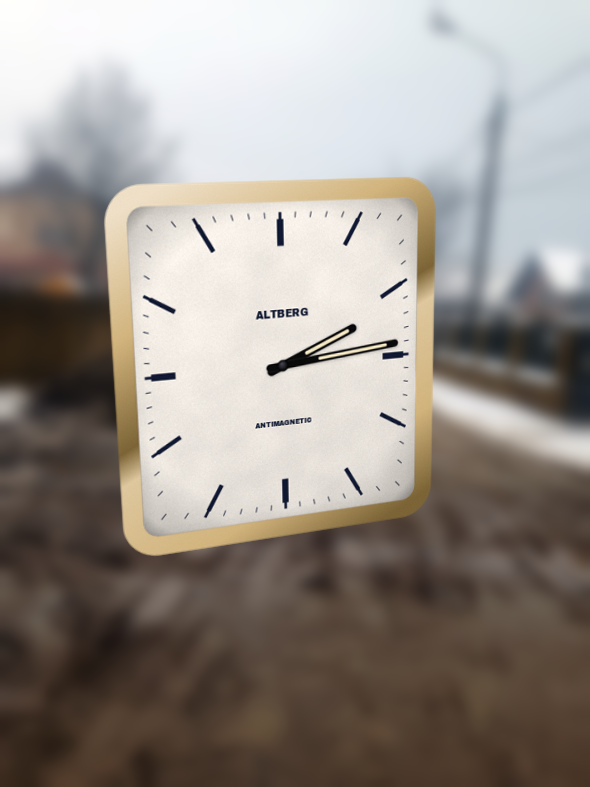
{"hour": 2, "minute": 14}
